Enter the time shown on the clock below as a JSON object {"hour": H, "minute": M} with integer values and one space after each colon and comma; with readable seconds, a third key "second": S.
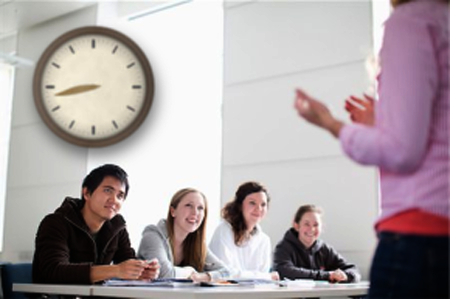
{"hour": 8, "minute": 43}
